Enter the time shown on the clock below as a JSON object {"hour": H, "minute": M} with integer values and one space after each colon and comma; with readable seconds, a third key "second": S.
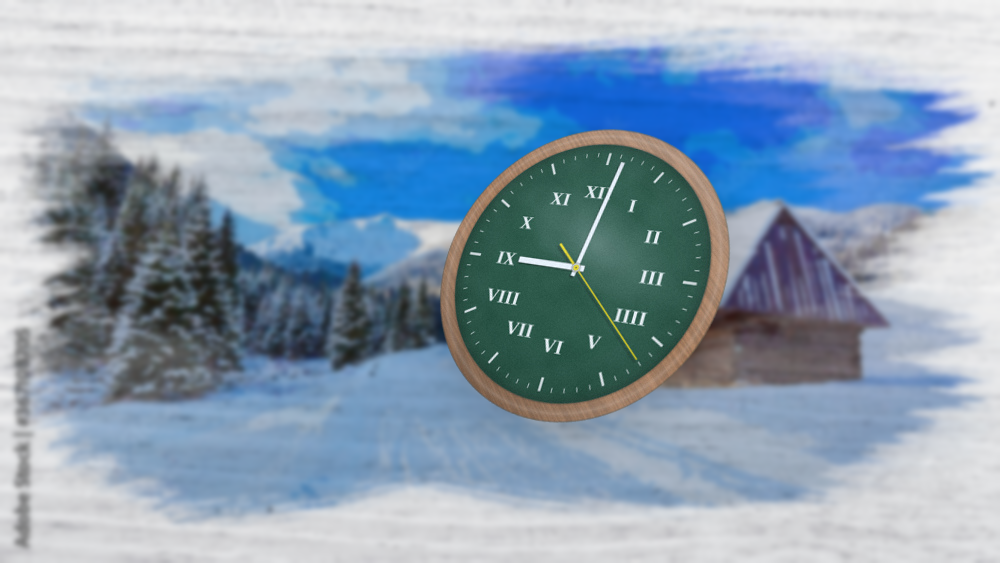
{"hour": 9, "minute": 1, "second": 22}
